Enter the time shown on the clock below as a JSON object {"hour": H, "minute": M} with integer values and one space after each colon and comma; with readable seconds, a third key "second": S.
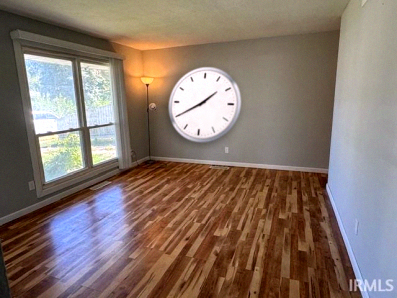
{"hour": 1, "minute": 40}
